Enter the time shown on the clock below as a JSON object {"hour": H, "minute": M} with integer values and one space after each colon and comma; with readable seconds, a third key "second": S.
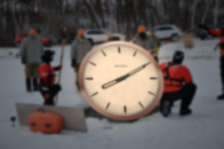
{"hour": 8, "minute": 10}
